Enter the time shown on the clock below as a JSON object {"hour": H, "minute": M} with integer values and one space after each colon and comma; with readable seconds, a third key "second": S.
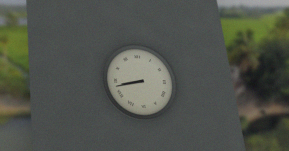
{"hour": 8, "minute": 43}
